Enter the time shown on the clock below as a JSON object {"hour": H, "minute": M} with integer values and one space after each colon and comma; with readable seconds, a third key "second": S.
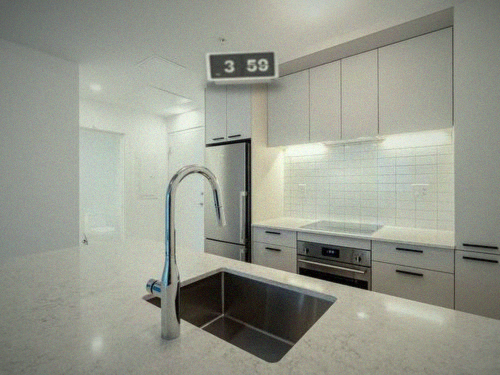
{"hour": 3, "minute": 59}
